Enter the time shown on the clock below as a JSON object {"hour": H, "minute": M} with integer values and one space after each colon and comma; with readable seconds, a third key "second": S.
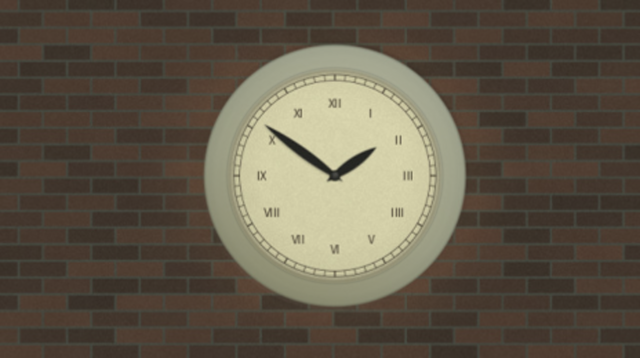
{"hour": 1, "minute": 51}
